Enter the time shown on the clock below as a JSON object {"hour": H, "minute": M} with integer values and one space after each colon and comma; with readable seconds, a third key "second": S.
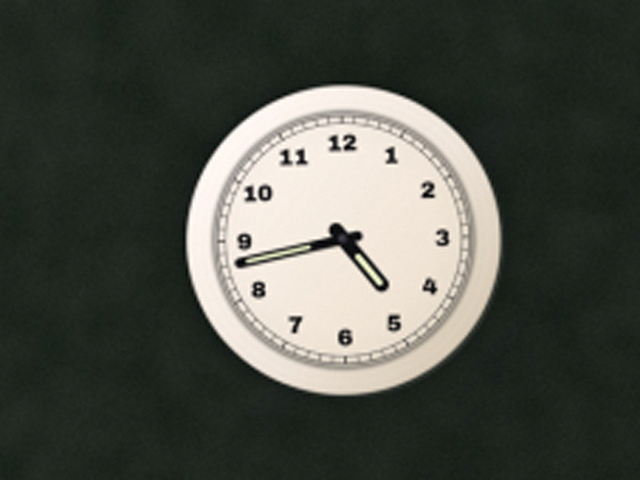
{"hour": 4, "minute": 43}
